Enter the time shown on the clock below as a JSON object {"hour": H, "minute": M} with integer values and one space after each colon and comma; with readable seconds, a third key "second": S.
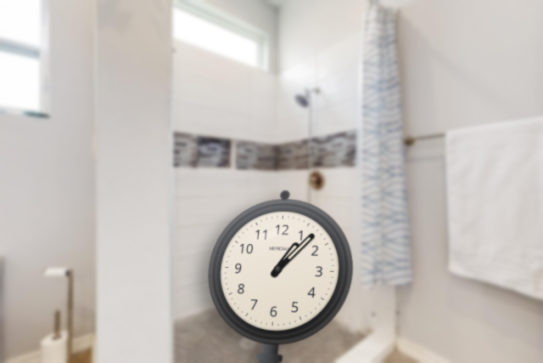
{"hour": 1, "minute": 7}
